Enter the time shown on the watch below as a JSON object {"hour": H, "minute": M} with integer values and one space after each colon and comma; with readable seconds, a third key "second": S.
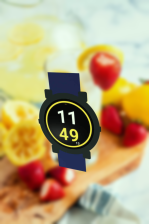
{"hour": 11, "minute": 49}
